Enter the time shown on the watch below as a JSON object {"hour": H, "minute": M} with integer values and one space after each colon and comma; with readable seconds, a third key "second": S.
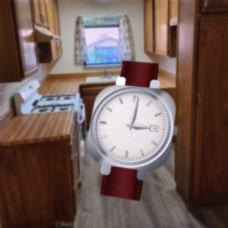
{"hour": 3, "minute": 1}
